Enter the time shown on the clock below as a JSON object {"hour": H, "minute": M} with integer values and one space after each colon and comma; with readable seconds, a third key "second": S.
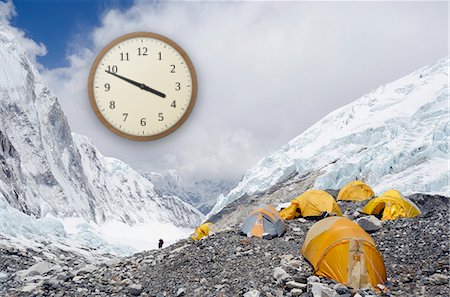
{"hour": 3, "minute": 49}
